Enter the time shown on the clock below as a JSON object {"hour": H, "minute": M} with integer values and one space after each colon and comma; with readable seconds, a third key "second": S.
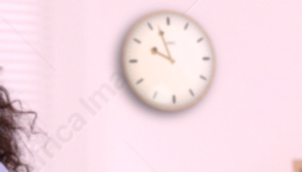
{"hour": 9, "minute": 57}
